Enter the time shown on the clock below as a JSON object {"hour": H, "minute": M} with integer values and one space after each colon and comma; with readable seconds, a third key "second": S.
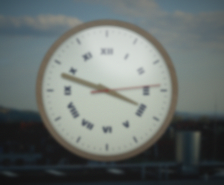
{"hour": 3, "minute": 48, "second": 14}
